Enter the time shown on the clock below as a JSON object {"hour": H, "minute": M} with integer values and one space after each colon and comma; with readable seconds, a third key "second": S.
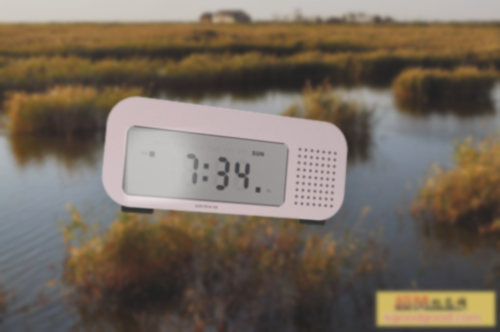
{"hour": 7, "minute": 34}
